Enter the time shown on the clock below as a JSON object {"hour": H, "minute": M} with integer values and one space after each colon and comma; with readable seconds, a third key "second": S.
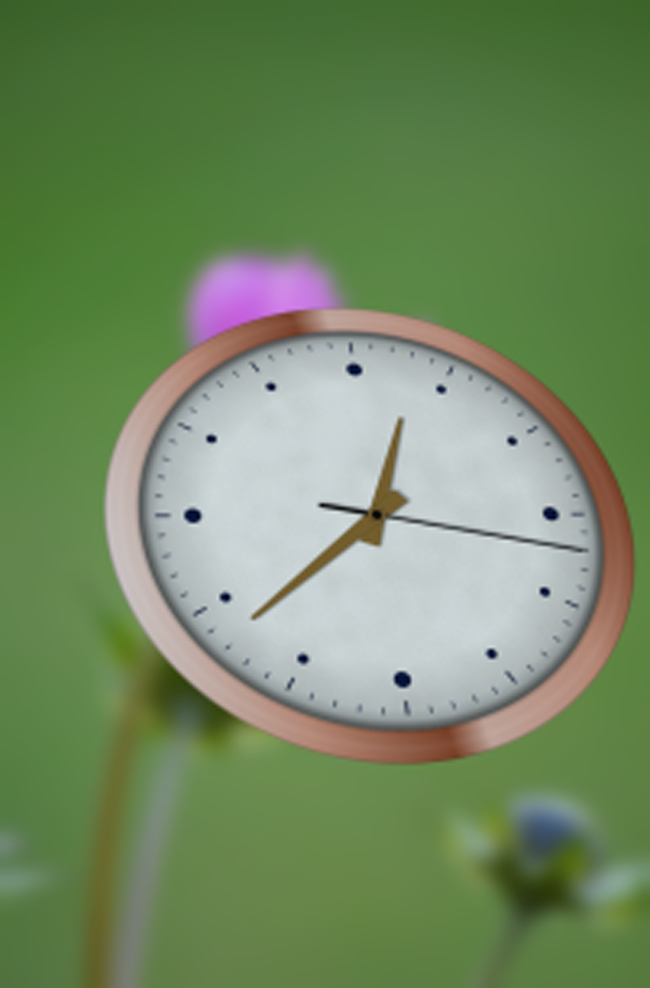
{"hour": 12, "minute": 38, "second": 17}
